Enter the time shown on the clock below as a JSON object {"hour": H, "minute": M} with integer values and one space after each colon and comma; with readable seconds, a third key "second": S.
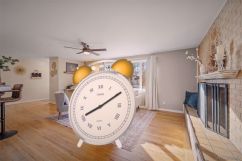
{"hour": 8, "minute": 10}
